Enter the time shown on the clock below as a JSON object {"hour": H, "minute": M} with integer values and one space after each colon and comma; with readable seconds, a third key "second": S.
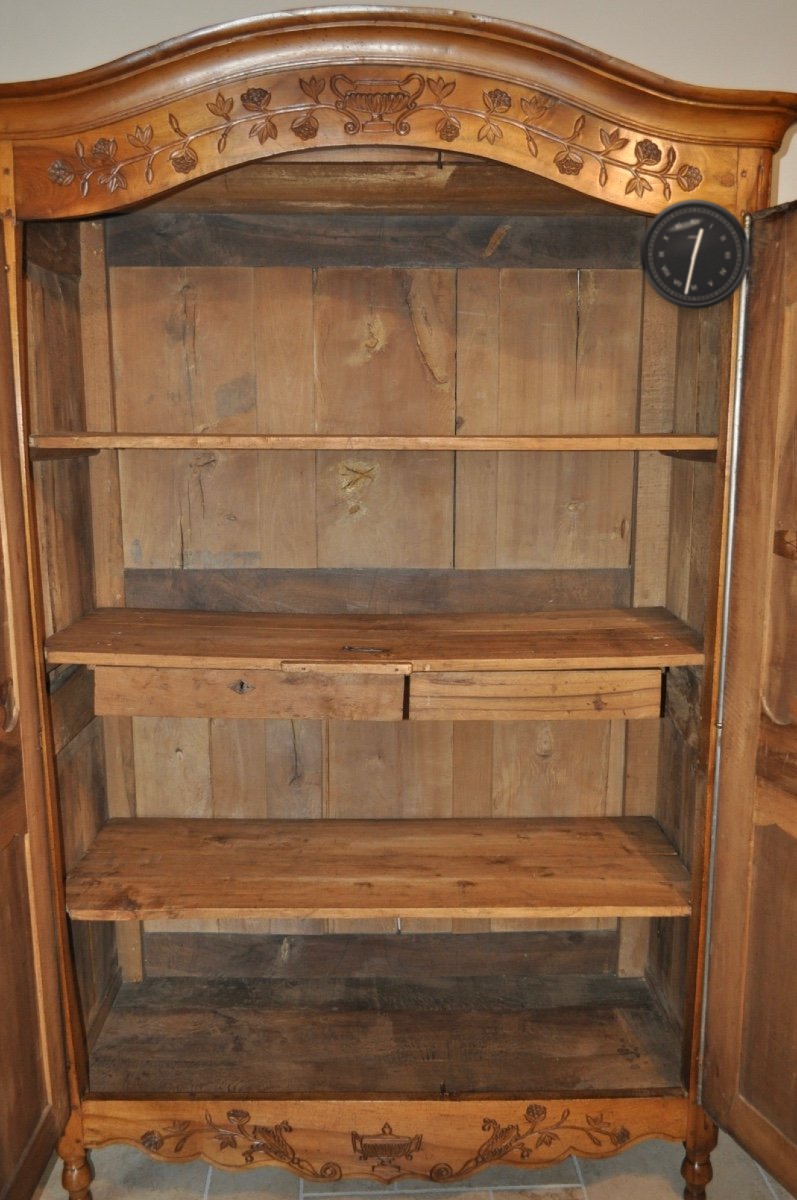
{"hour": 12, "minute": 32}
